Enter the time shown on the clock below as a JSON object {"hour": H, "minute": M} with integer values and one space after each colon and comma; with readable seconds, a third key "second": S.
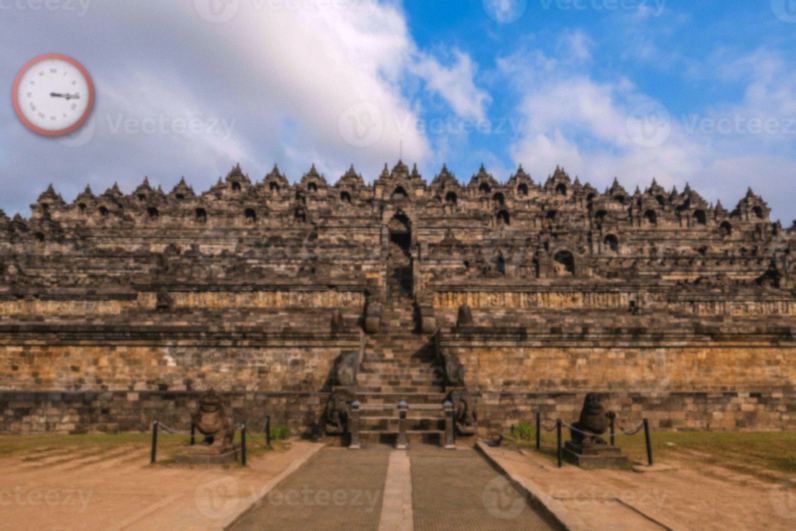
{"hour": 3, "minute": 16}
